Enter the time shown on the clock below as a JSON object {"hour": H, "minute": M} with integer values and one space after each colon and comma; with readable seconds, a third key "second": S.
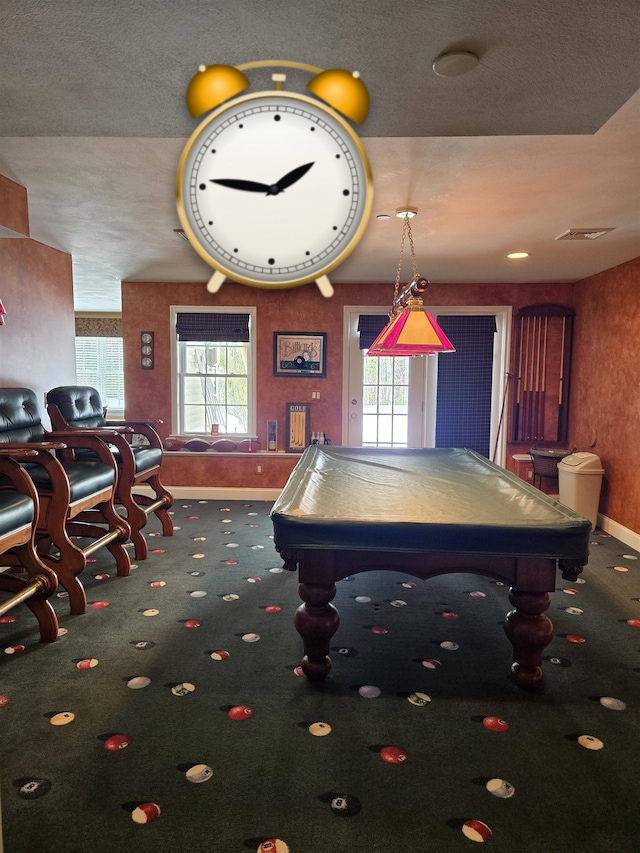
{"hour": 1, "minute": 46}
